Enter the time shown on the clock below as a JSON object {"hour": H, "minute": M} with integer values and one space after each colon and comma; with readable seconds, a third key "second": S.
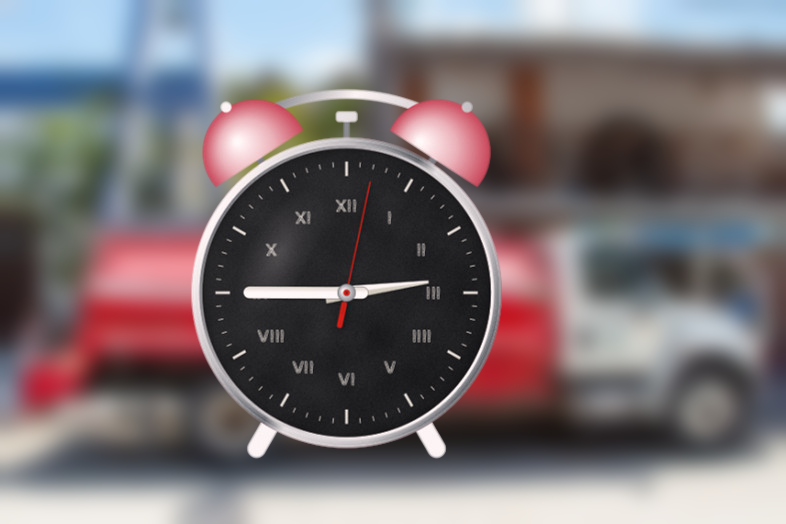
{"hour": 2, "minute": 45, "second": 2}
